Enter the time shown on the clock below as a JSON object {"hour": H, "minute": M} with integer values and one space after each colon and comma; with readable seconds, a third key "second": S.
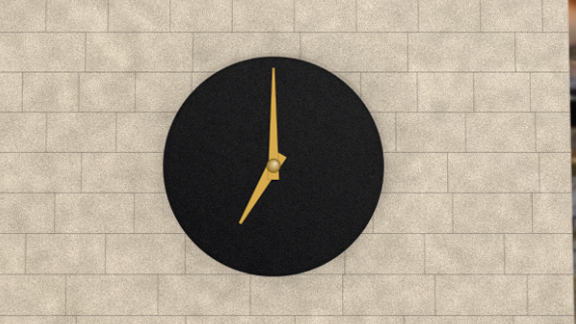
{"hour": 7, "minute": 0}
